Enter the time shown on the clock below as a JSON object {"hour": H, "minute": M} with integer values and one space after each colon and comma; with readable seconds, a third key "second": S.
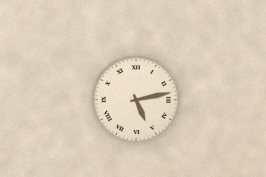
{"hour": 5, "minute": 13}
